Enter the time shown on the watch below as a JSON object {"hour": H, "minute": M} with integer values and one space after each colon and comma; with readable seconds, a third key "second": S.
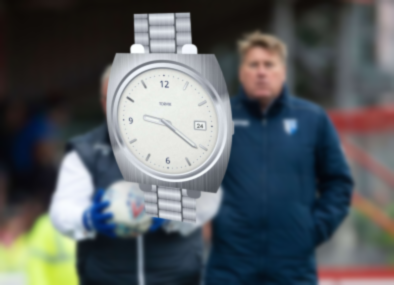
{"hour": 9, "minute": 21}
